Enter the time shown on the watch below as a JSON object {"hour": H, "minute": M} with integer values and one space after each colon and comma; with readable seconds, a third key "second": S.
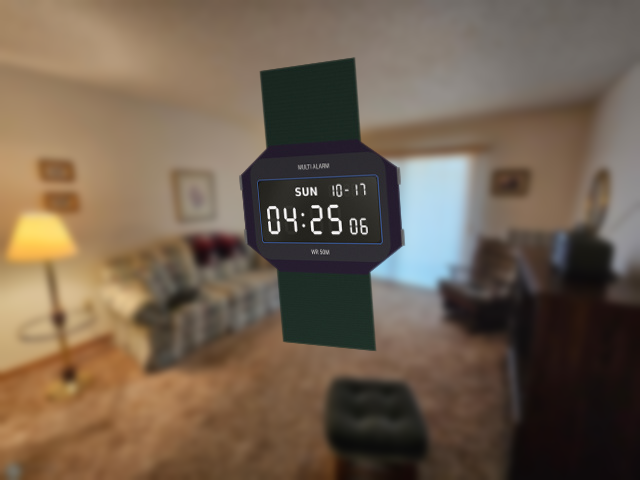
{"hour": 4, "minute": 25, "second": 6}
